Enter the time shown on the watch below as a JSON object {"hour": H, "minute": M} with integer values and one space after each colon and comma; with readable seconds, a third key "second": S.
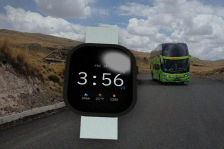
{"hour": 3, "minute": 56}
